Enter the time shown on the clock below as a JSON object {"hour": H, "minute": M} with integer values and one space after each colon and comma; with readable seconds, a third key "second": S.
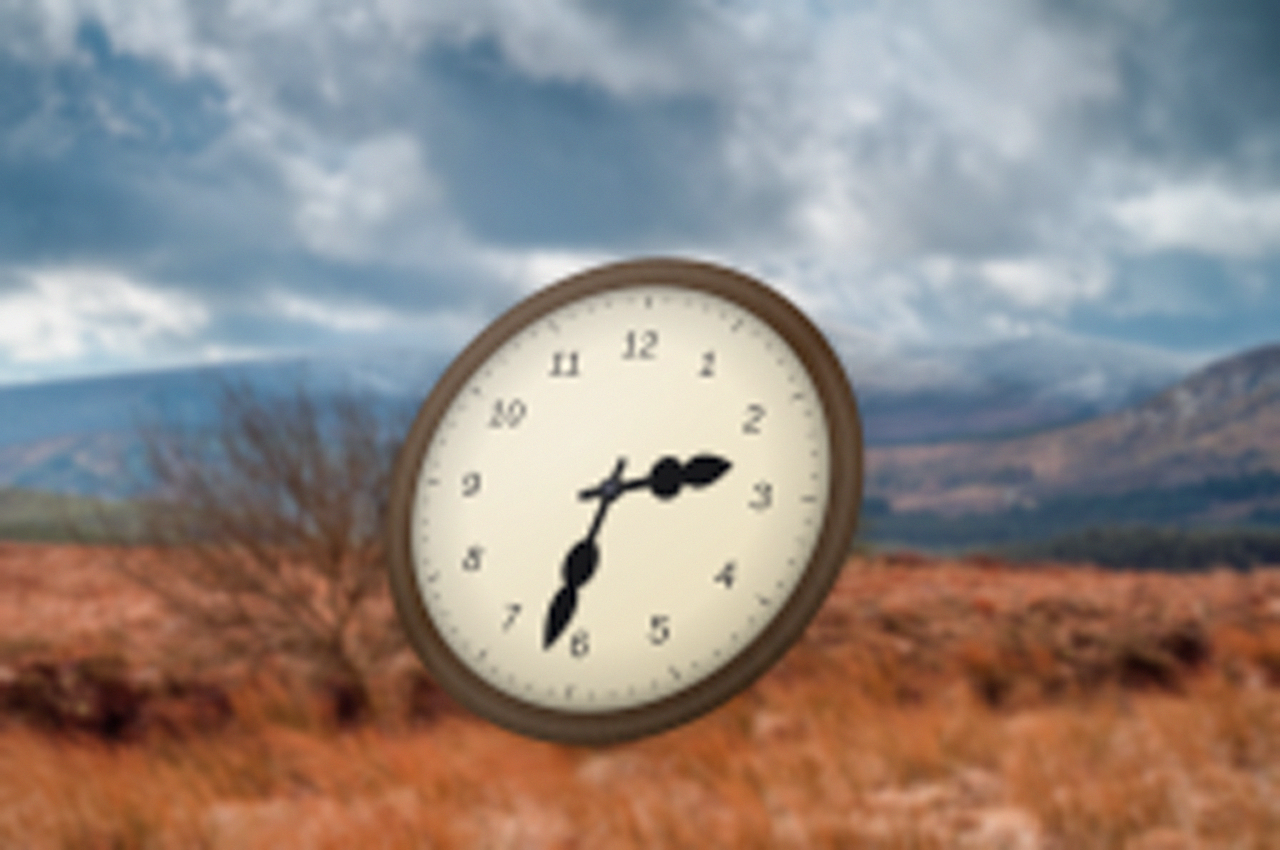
{"hour": 2, "minute": 32}
